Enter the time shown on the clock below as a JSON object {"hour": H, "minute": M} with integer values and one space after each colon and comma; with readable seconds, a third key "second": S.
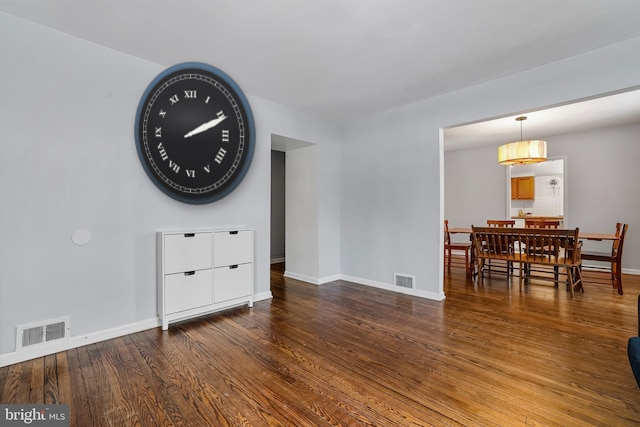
{"hour": 2, "minute": 11}
